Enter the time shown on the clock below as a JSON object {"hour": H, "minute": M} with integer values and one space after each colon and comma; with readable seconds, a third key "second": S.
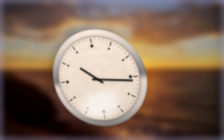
{"hour": 10, "minute": 16}
